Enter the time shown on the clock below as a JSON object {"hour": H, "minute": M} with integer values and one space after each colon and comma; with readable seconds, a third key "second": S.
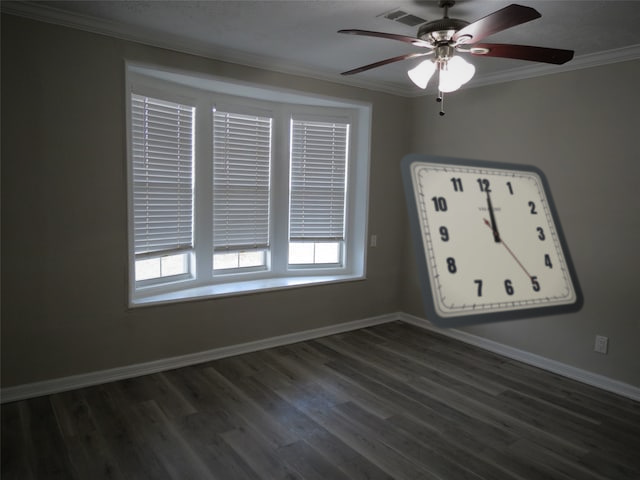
{"hour": 12, "minute": 0, "second": 25}
